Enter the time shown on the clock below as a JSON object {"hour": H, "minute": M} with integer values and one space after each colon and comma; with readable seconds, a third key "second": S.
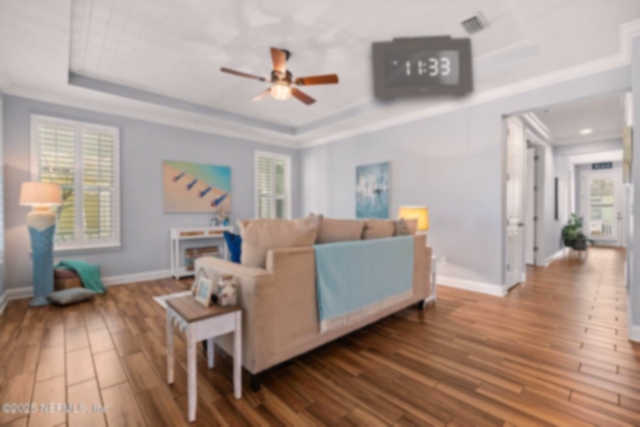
{"hour": 11, "minute": 33}
